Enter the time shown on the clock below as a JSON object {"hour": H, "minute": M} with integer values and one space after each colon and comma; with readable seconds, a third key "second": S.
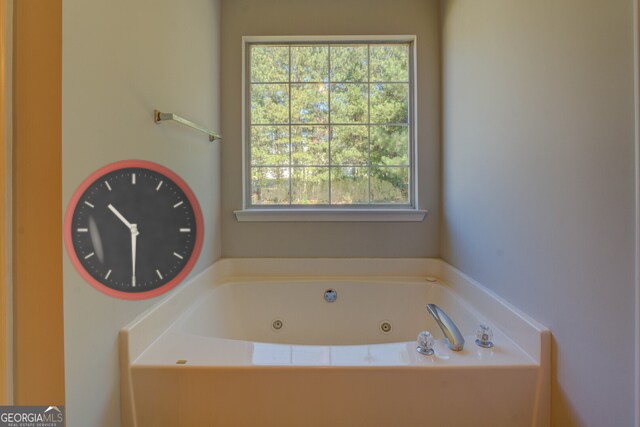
{"hour": 10, "minute": 30}
